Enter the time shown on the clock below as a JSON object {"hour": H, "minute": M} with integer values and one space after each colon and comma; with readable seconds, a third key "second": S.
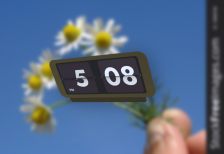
{"hour": 5, "minute": 8}
